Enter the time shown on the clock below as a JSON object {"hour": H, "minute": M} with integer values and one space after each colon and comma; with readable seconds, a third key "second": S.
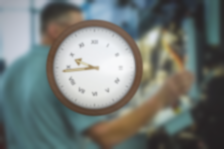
{"hour": 9, "minute": 44}
